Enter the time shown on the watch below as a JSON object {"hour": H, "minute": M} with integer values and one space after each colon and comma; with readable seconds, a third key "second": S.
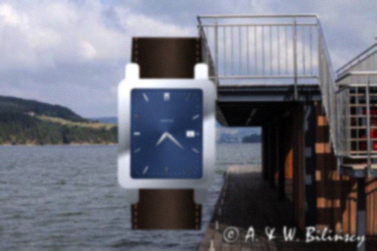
{"hour": 7, "minute": 22}
